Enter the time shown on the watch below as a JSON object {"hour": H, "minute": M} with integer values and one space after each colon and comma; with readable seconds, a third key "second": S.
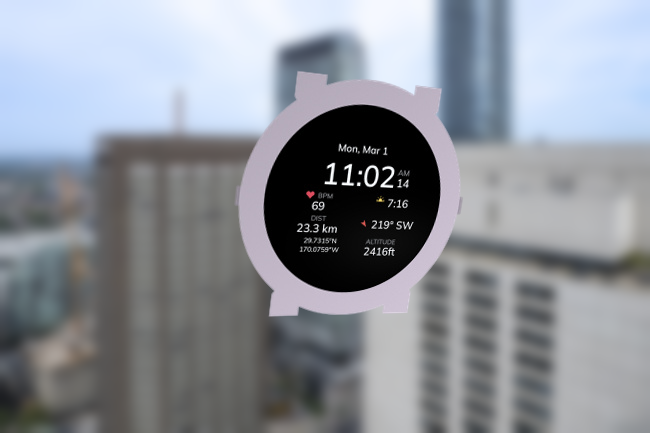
{"hour": 11, "minute": 2, "second": 14}
